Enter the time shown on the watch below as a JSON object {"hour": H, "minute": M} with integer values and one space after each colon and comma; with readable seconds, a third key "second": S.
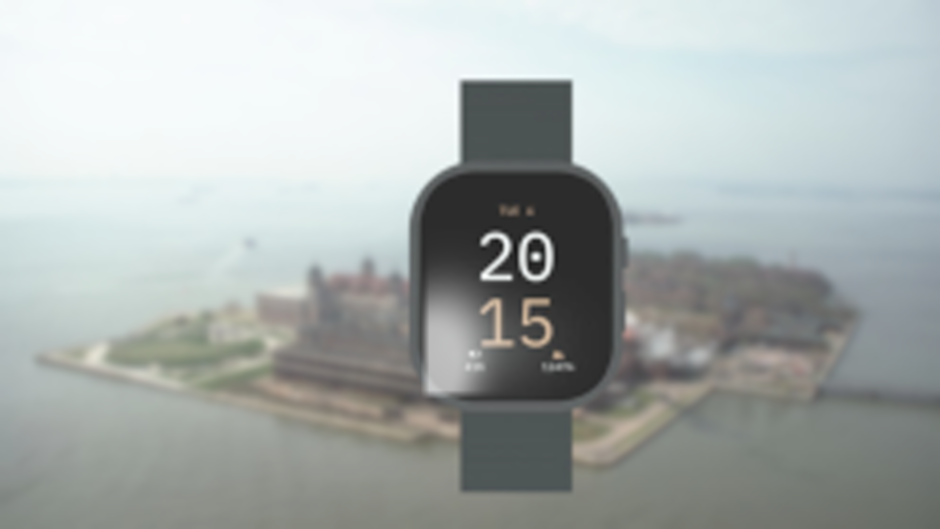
{"hour": 20, "minute": 15}
